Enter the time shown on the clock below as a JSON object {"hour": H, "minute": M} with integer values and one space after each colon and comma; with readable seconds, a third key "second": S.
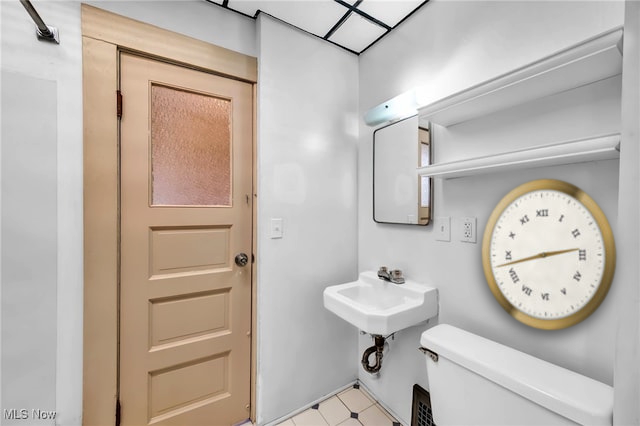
{"hour": 2, "minute": 43}
